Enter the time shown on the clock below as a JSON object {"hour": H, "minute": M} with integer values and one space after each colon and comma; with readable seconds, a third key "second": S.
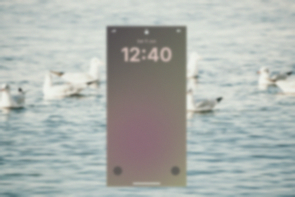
{"hour": 12, "minute": 40}
